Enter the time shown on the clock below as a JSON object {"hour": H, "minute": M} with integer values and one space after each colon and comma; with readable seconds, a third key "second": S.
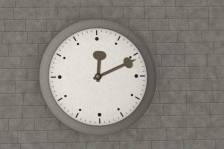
{"hour": 12, "minute": 11}
